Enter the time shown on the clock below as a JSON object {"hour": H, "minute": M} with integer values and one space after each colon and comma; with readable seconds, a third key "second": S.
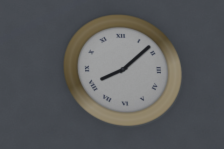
{"hour": 8, "minute": 8}
